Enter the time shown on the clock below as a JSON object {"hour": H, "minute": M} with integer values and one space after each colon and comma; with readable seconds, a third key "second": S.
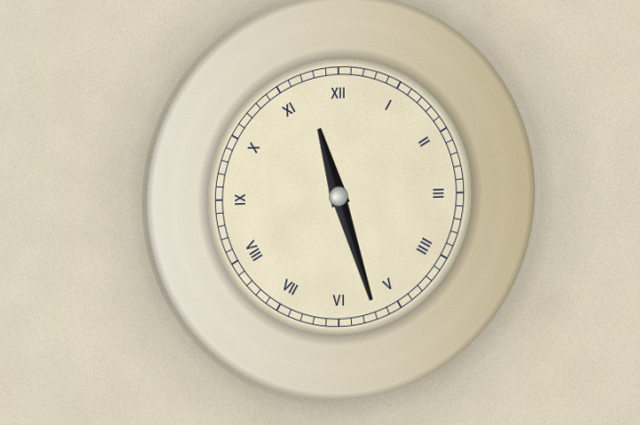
{"hour": 11, "minute": 27}
